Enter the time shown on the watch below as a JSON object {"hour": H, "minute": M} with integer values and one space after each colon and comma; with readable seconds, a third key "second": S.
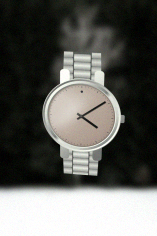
{"hour": 4, "minute": 9}
